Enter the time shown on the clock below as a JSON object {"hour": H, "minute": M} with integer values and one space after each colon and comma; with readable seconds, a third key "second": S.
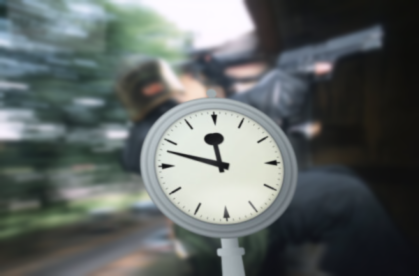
{"hour": 11, "minute": 48}
